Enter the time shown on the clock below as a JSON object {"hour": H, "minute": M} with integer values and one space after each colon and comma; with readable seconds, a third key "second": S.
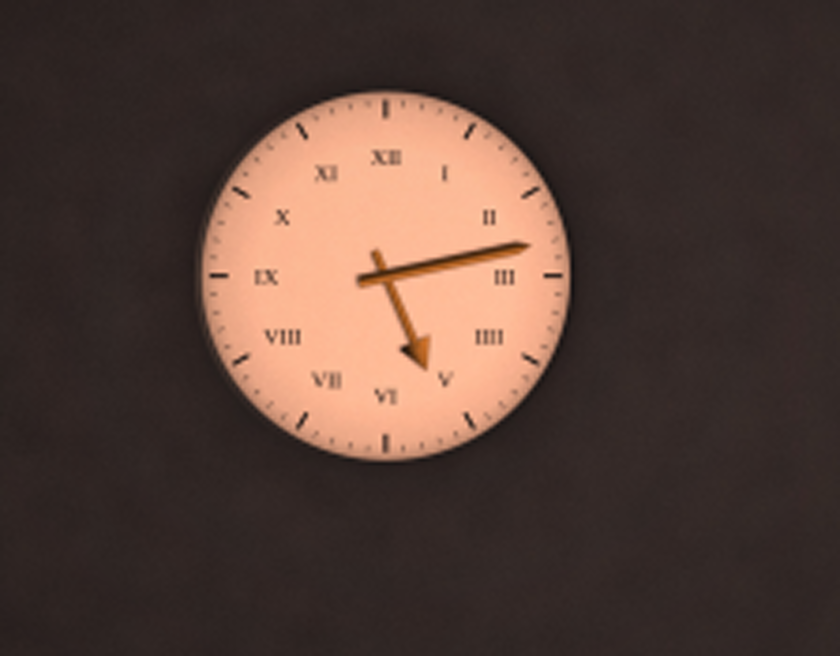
{"hour": 5, "minute": 13}
